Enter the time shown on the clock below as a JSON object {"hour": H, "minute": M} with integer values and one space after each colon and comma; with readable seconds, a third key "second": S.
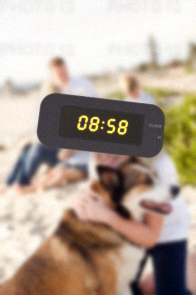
{"hour": 8, "minute": 58}
